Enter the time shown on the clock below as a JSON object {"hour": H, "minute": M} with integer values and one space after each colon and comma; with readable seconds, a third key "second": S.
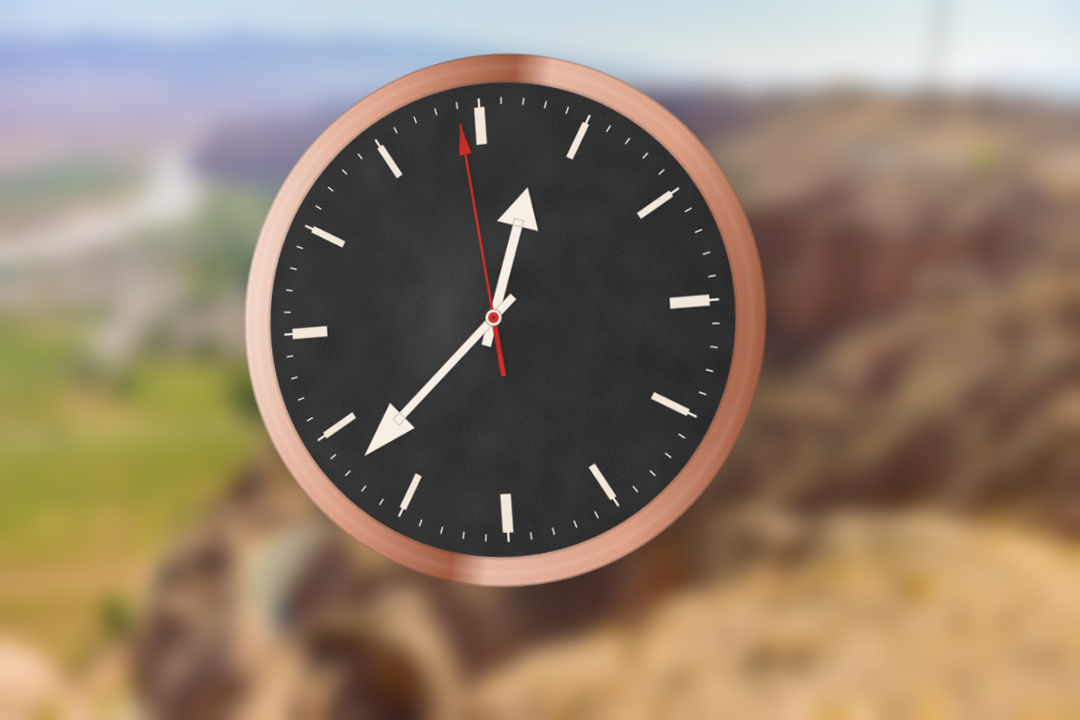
{"hour": 12, "minute": 37, "second": 59}
